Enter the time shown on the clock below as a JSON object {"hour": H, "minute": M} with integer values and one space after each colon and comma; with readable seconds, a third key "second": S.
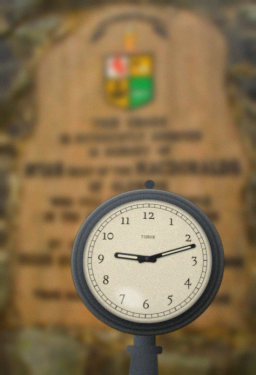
{"hour": 9, "minute": 12}
